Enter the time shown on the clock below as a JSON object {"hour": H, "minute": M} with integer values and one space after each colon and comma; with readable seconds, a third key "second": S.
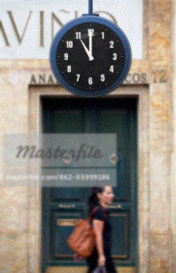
{"hour": 11, "minute": 0}
